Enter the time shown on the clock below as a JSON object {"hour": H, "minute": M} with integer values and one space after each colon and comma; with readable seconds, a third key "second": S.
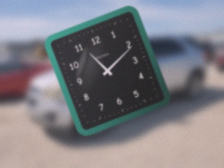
{"hour": 11, "minute": 11}
